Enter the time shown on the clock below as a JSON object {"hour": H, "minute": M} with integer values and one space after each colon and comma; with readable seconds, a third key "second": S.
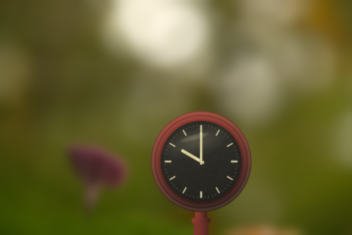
{"hour": 10, "minute": 0}
